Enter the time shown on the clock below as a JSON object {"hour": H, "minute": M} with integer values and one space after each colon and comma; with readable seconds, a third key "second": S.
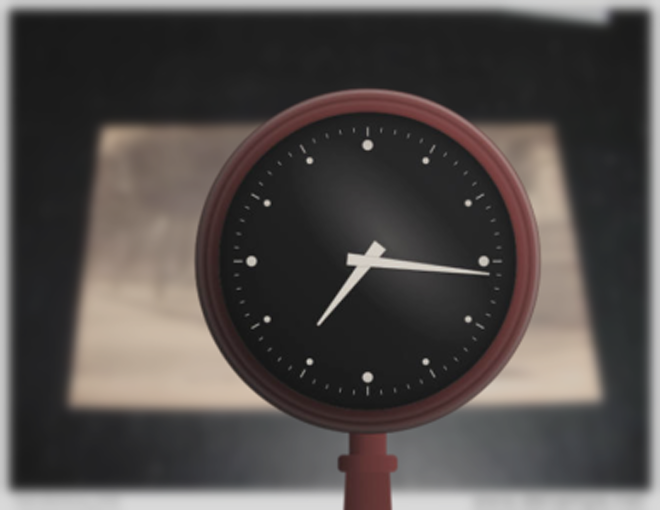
{"hour": 7, "minute": 16}
